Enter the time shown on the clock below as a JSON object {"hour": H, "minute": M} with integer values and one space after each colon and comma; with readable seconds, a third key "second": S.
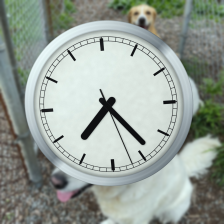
{"hour": 7, "minute": 23, "second": 27}
